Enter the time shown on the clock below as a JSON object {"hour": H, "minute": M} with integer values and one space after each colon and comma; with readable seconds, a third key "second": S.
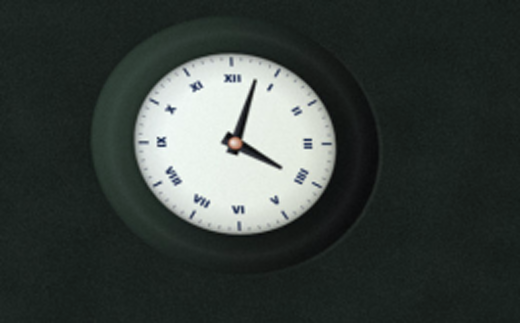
{"hour": 4, "minute": 3}
